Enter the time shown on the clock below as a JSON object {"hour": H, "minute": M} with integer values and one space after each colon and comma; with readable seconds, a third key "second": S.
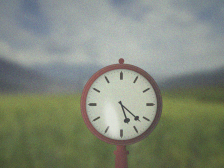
{"hour": 5, "minute": 22}
